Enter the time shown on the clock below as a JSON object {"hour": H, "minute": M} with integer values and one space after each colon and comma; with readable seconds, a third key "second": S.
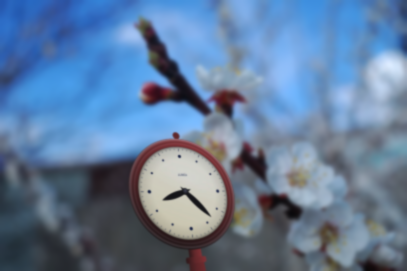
{"hour": 8, "minute": 23}
